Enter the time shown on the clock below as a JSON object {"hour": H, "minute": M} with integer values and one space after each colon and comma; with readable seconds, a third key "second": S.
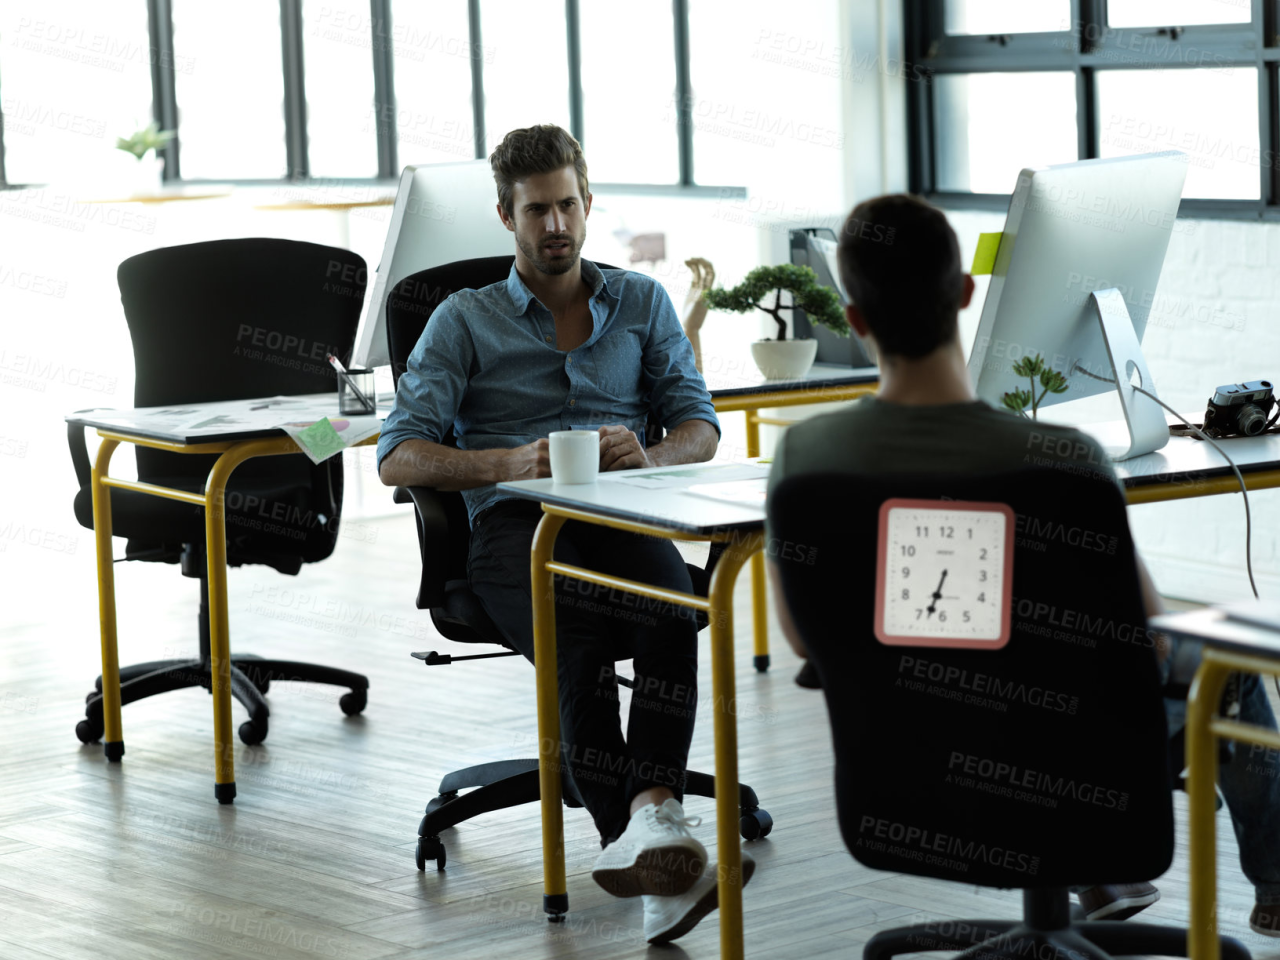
{"hour": 6, "minute": 33}
